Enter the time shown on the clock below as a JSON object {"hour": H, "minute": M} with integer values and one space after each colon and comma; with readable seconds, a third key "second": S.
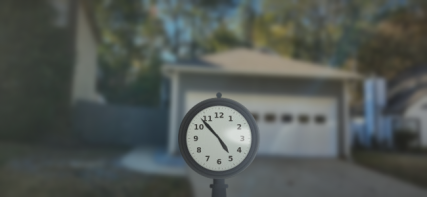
{"hour": 4, "minute": 53}
